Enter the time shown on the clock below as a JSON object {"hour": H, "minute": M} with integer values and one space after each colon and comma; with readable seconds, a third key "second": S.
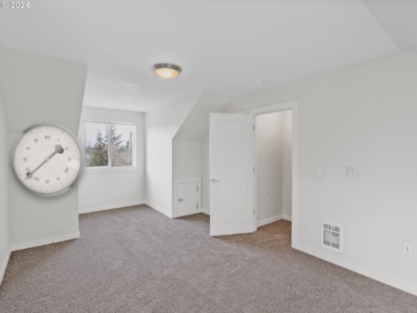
{"hour": 1, "minute": 38}
